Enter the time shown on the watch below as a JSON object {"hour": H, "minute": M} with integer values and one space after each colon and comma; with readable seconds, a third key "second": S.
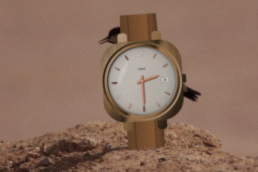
{"hour": 2, "minute": 30}
